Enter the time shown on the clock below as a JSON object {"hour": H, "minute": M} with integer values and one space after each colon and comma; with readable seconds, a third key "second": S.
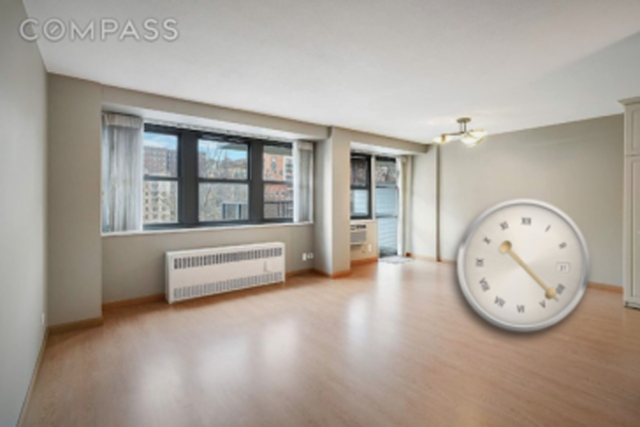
{"hour": 10, "minute": 22}
